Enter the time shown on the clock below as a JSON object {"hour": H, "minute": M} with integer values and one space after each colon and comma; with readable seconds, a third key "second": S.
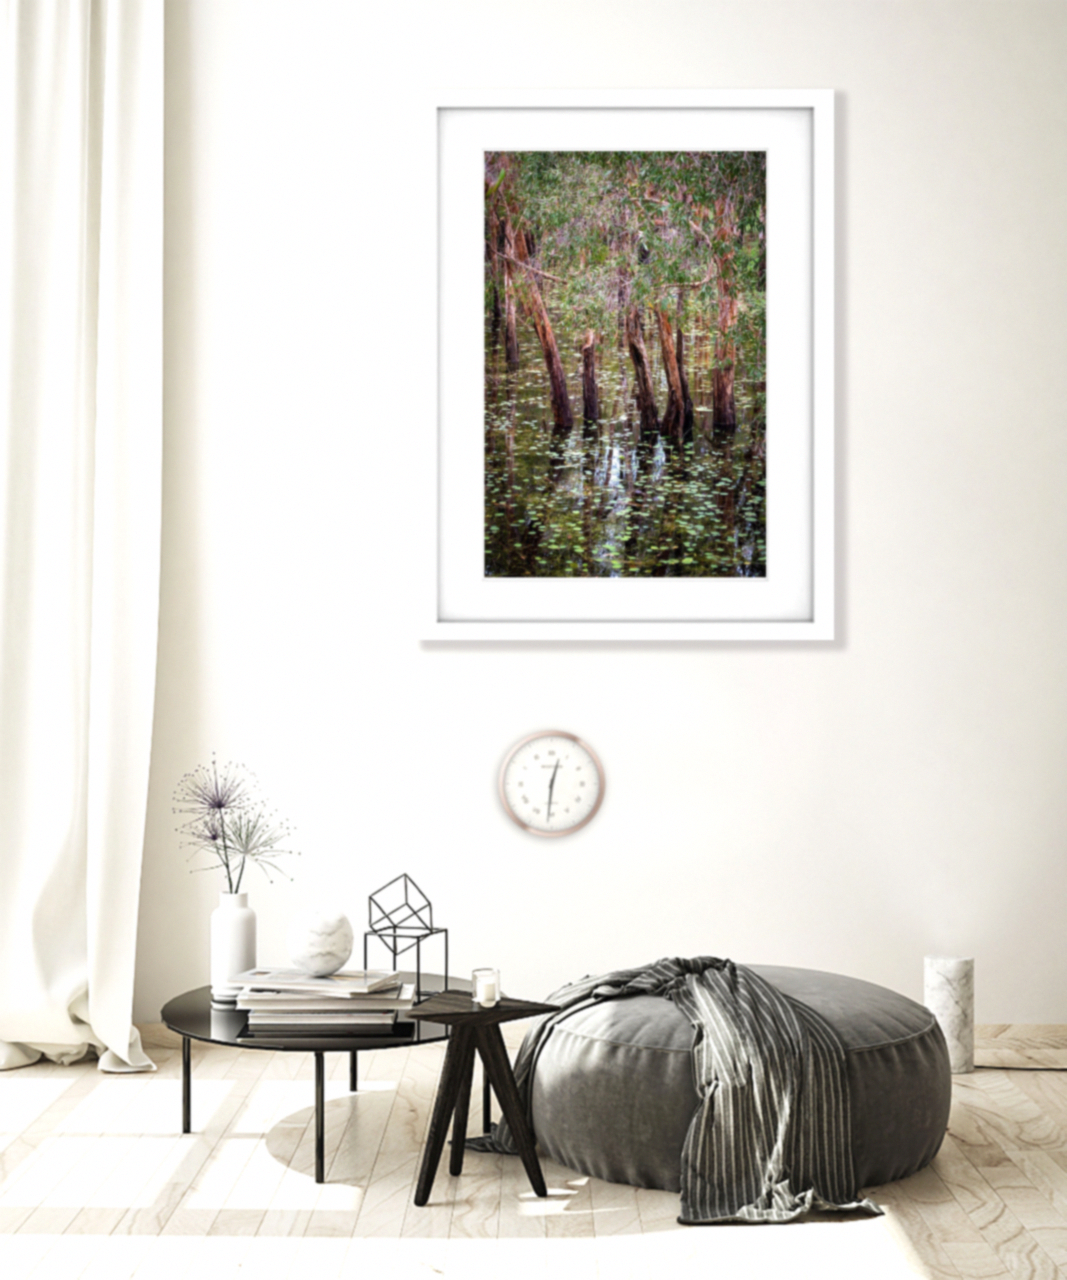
{"hour": 12, "minute": 31}
